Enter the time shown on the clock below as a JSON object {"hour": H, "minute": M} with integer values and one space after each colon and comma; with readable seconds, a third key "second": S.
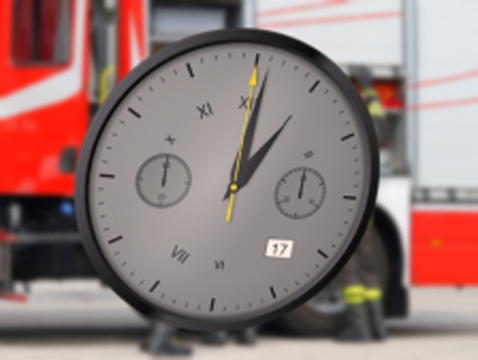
{"hour": 1, "minute": 1}
